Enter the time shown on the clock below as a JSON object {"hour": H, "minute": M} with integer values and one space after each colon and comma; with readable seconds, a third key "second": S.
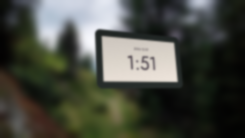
{"hour": 1, "minute": 51}
